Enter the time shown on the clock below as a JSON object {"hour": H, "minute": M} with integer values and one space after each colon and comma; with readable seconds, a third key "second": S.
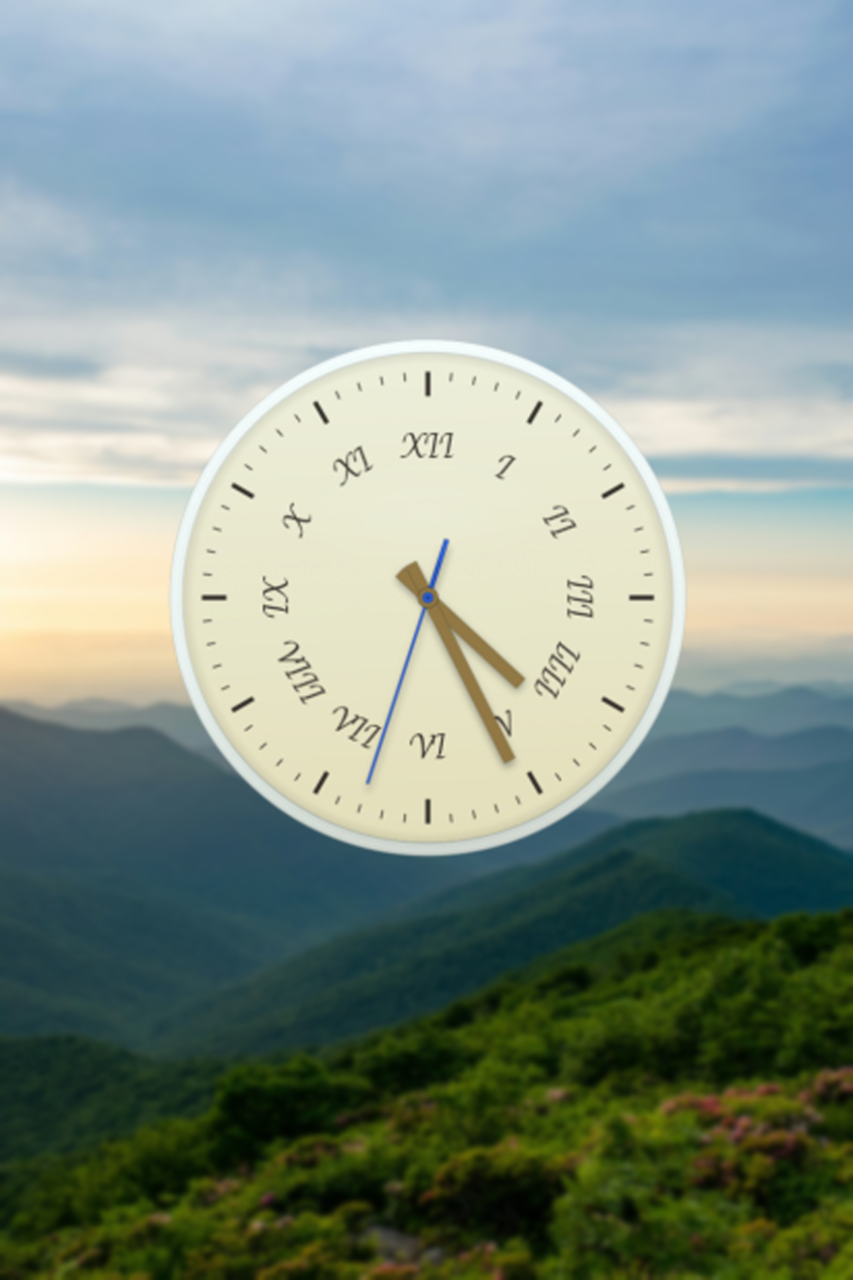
{"hour": 4, "minute": 25, "second": 33}
